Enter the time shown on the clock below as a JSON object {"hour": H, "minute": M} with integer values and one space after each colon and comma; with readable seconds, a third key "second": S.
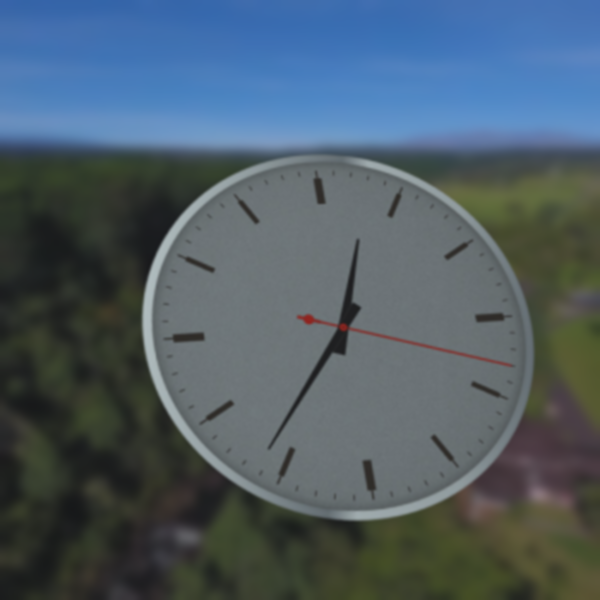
{"hour": 12, "minute": 36, "second": 18}
